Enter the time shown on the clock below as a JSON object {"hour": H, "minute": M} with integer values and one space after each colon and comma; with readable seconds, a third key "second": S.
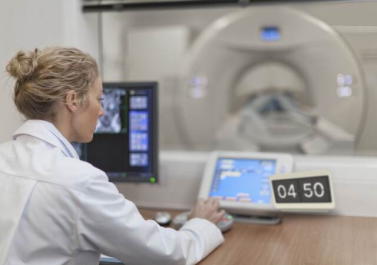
{"hour": 4, "minute": 50}
